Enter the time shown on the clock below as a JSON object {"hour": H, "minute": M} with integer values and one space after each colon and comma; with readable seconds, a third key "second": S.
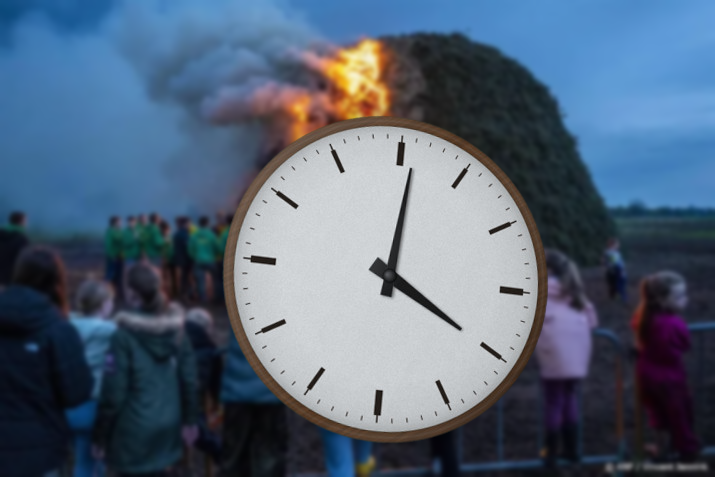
{"hour": 4, "minute": 1}
